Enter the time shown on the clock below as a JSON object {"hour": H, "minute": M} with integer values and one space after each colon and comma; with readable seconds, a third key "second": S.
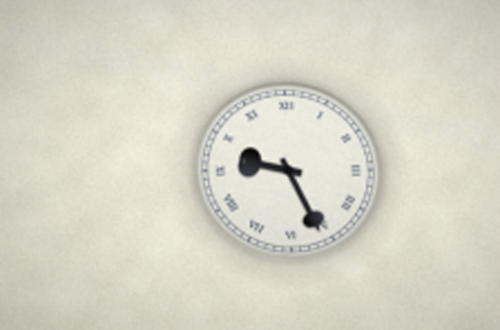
{"hour": 9, "minute": 26}
